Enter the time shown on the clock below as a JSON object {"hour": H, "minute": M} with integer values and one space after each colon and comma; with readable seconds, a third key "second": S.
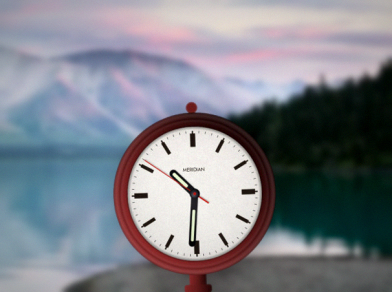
{"hour": 10, "minute": 30, "second": 51}
